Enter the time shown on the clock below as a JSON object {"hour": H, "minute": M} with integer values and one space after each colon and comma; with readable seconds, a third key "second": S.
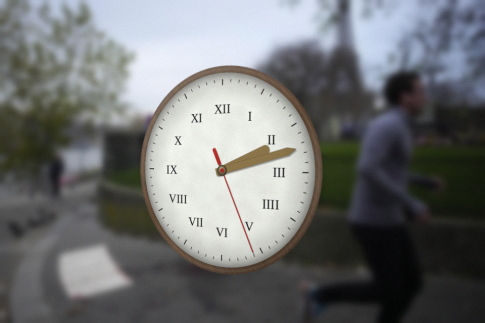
{"hour": 2, "minute": 12, "second": 26}
